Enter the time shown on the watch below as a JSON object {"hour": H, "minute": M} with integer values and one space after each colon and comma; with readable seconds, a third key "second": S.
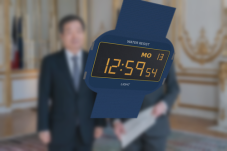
{"hour": 12, "minute": 59, "second": 54}
